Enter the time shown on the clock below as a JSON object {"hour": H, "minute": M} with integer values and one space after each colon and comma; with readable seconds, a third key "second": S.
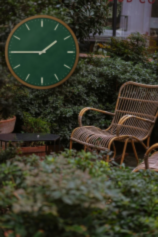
{"hour": 1, "minute": 45}
